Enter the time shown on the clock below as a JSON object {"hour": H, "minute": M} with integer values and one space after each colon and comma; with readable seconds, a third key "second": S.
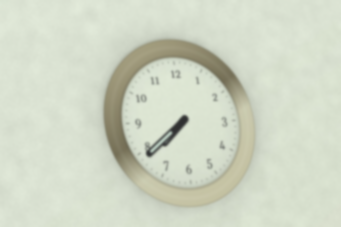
{"hour": 7, "minute": 39}
